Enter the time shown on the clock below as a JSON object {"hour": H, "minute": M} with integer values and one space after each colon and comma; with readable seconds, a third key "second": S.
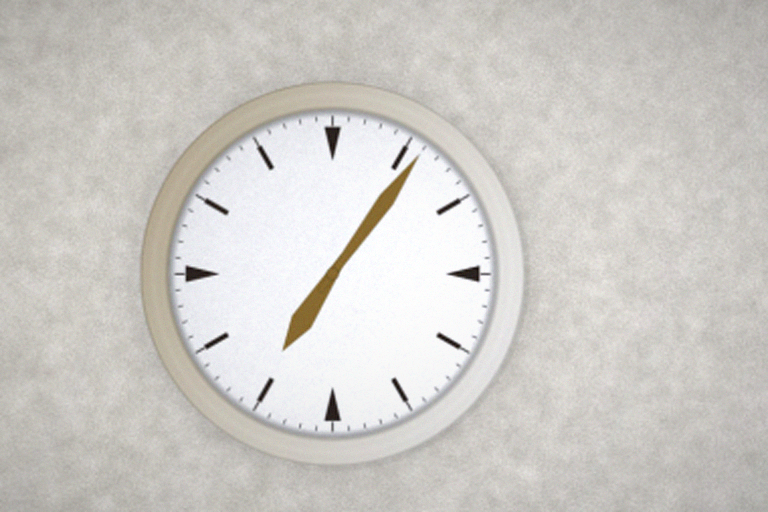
{"hour": 7, "minute": 6}
